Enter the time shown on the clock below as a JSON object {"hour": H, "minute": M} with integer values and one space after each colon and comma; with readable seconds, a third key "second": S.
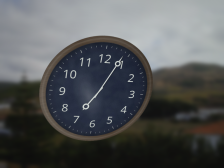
{"hour": 7, "minute": 4}
